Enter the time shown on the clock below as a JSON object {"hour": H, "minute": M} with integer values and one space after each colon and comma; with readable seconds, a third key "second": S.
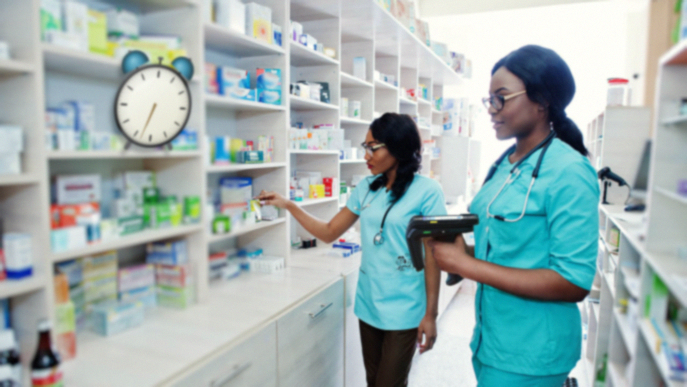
{"hour": 6, "minute": 33}
